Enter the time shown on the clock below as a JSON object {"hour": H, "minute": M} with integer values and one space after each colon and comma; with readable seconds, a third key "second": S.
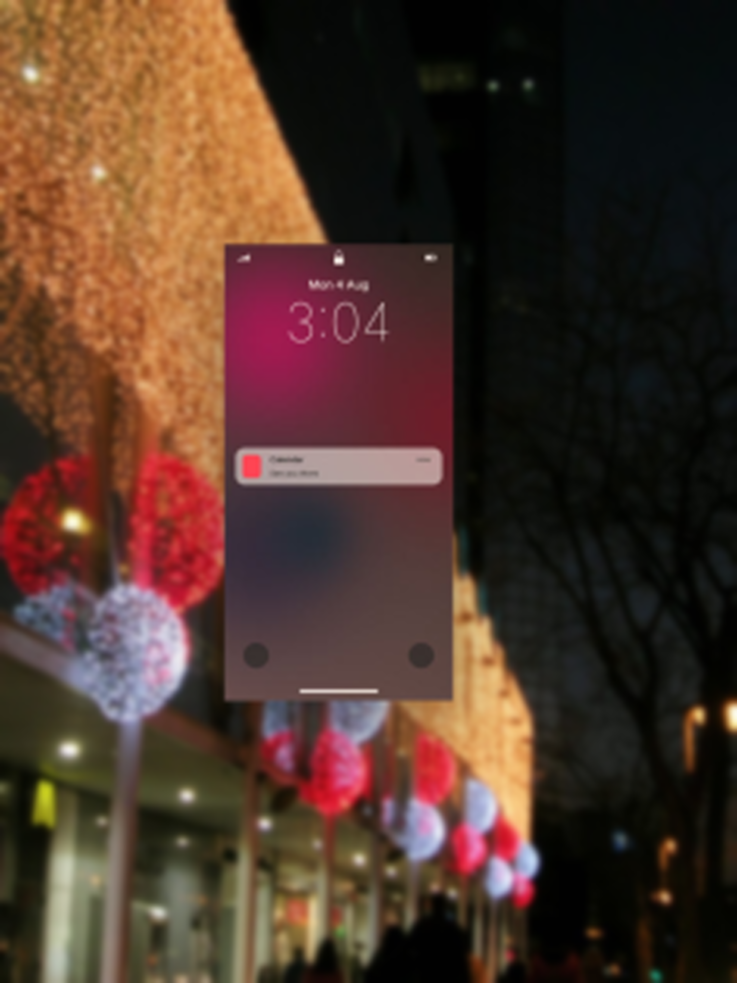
{"hour": 3, "minute": 4}
